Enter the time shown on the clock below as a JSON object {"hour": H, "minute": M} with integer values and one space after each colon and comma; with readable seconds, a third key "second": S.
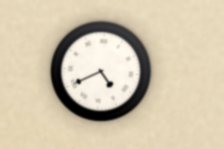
{"hour": 4, "minute": 40}
